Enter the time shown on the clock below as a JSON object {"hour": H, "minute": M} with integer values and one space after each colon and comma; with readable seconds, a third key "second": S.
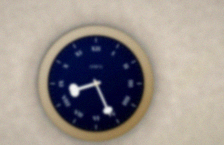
{"hour": 8, "minute": 26}
